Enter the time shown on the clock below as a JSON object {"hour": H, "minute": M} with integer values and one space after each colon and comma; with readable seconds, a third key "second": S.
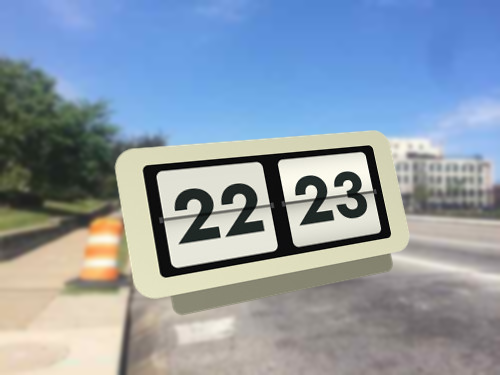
{"hour": 22, "minute": 23}
